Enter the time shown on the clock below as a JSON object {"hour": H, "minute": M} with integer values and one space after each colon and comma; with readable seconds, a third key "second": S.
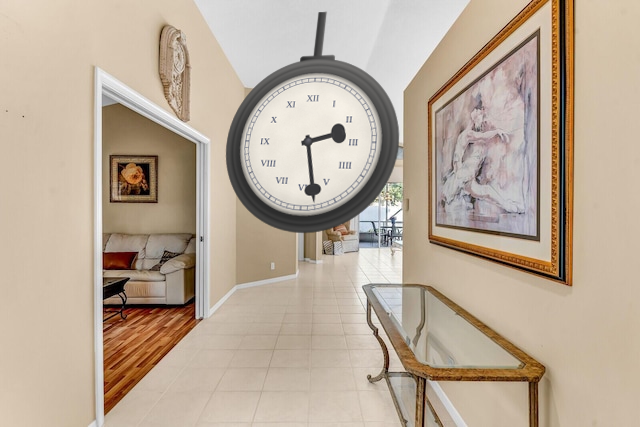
{"hour": 2, "minute": 28}
